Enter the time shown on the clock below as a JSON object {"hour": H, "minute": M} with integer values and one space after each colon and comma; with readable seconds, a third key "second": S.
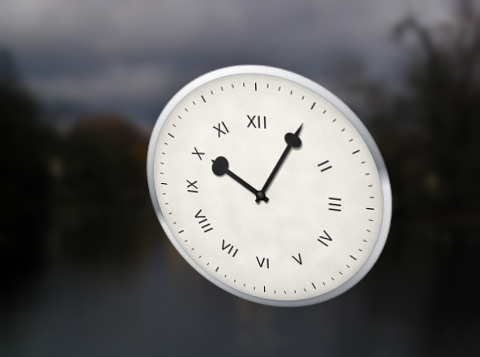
{"hour": 10, "minute": 5}
